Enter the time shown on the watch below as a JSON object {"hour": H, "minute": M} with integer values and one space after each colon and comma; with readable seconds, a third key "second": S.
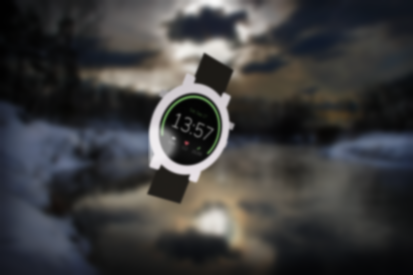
{"hour": 13, "minute": 57}
